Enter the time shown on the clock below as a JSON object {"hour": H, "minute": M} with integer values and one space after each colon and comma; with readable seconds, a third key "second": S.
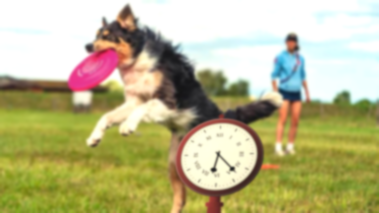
{"hour": 6, "minute": 23}
